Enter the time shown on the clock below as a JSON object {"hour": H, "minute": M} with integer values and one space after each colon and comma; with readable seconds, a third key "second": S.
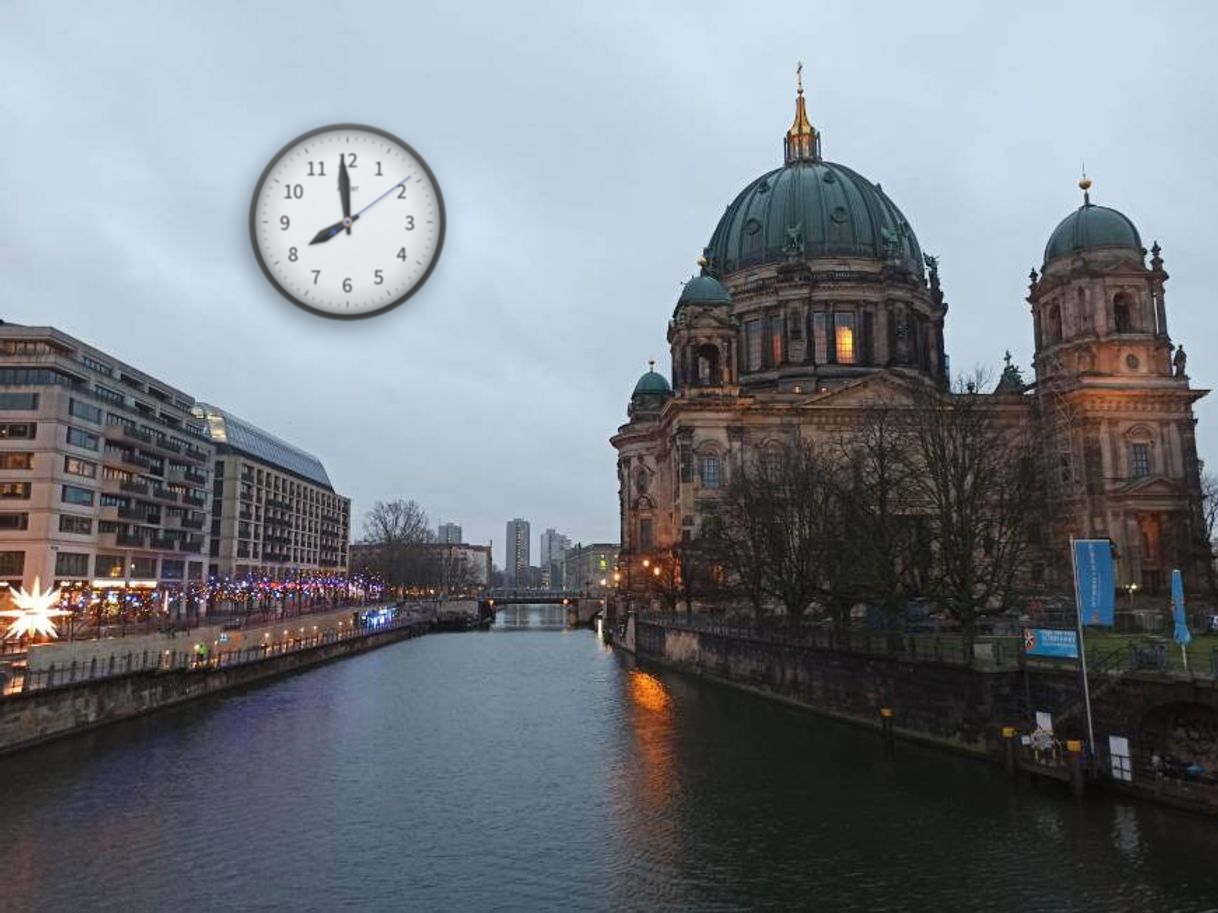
{"hour": 7, "minute": 59, "second": 9}
